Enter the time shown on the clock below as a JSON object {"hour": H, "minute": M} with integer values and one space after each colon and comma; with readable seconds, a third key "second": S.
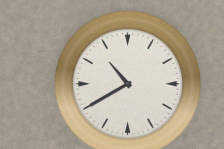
{"hour": 10, "minute": 40}
